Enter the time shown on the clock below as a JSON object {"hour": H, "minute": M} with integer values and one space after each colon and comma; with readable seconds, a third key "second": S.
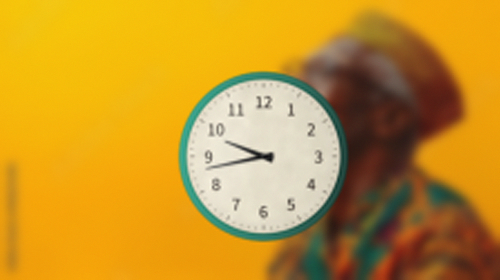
{"hour": 9, "minute": 43}
